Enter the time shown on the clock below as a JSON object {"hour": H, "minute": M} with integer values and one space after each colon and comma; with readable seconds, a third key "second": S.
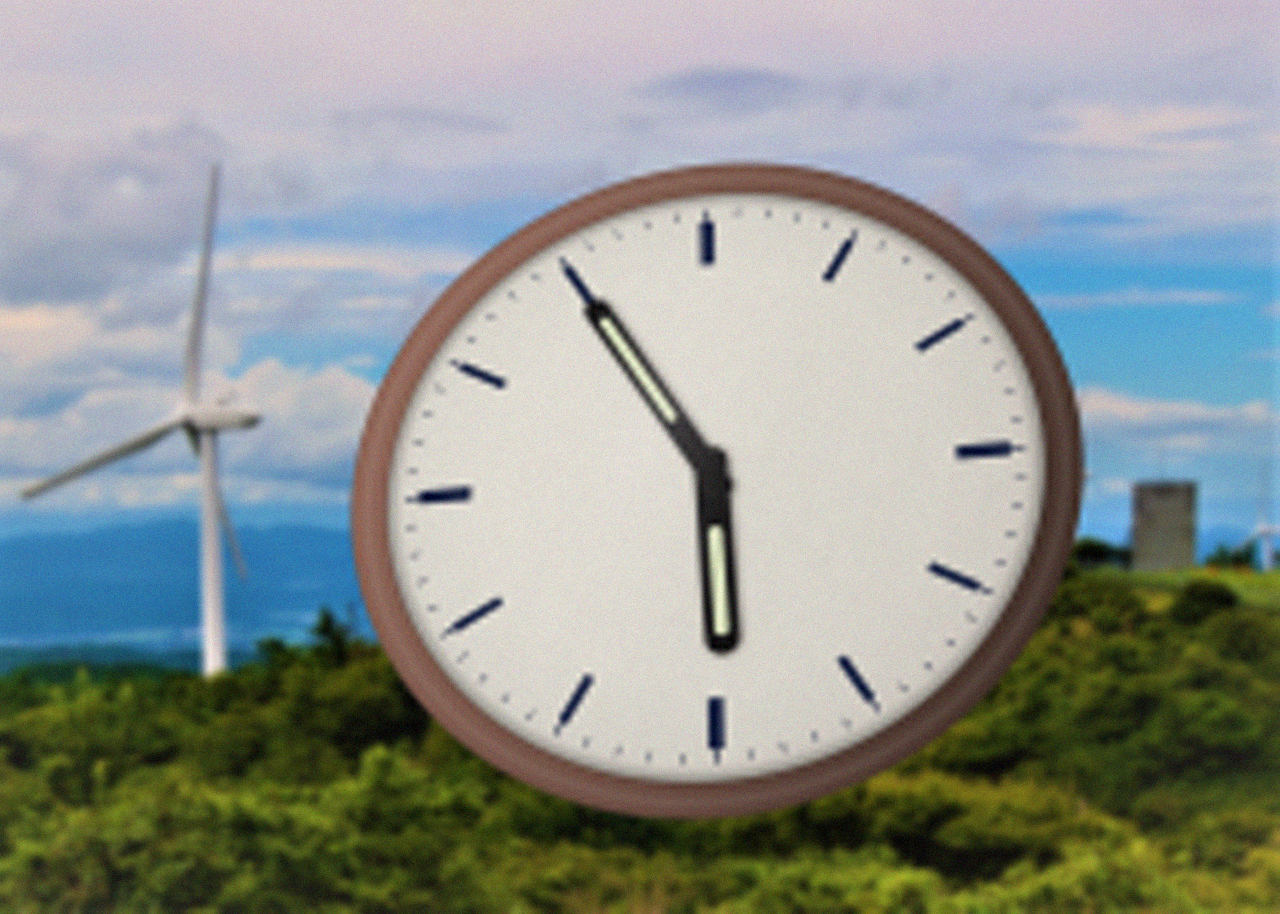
{"hour": 5, "minute": 55}
